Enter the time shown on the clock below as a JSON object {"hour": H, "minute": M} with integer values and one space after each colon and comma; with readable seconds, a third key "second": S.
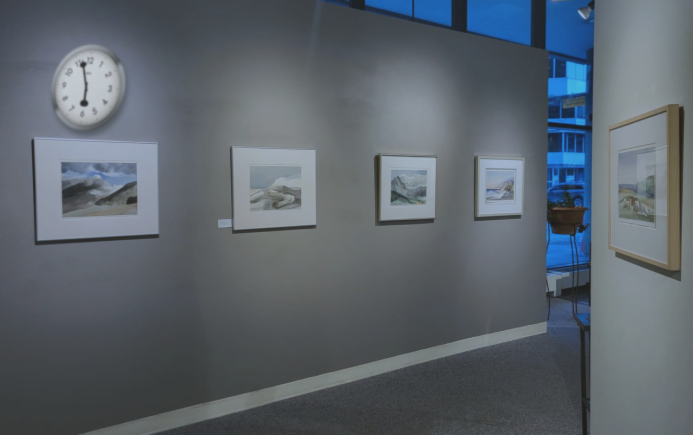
{"hour": 5, "minute": 57}
